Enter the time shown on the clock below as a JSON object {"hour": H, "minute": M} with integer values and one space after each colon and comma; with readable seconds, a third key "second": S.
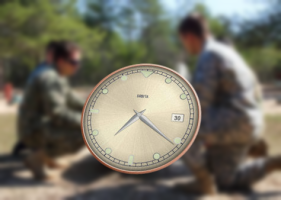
{"hour": 7, "minute": 21}
